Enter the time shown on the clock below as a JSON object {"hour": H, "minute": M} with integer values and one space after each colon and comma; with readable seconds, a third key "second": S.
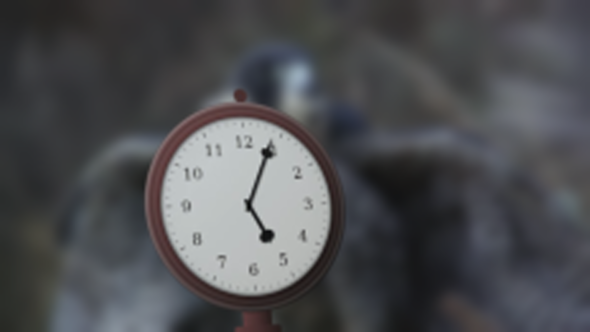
{"hour": 5, "minute": 4}
